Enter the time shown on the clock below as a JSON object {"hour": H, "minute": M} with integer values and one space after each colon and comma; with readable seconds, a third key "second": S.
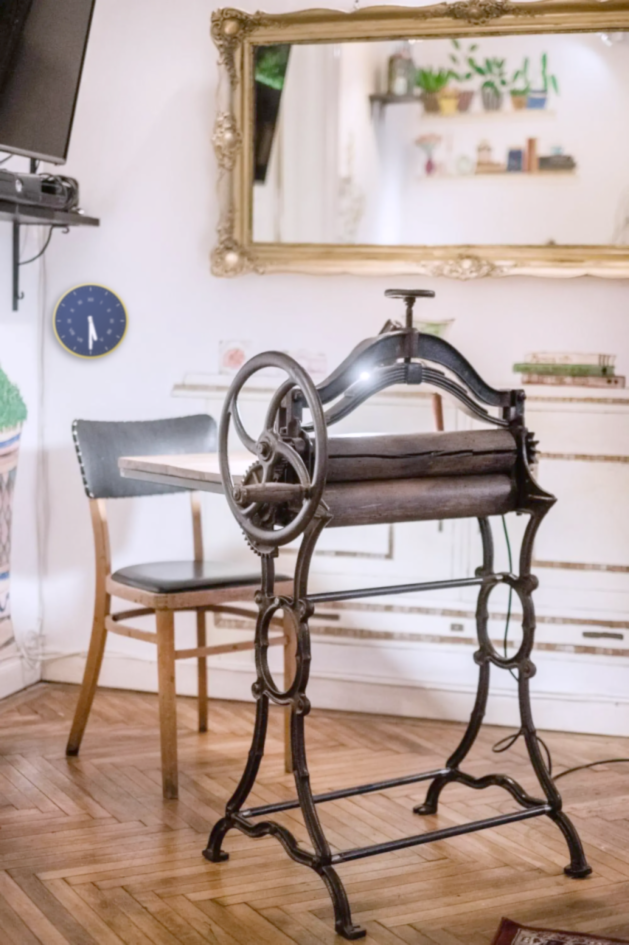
{"hour": 5, "minute": 30}
